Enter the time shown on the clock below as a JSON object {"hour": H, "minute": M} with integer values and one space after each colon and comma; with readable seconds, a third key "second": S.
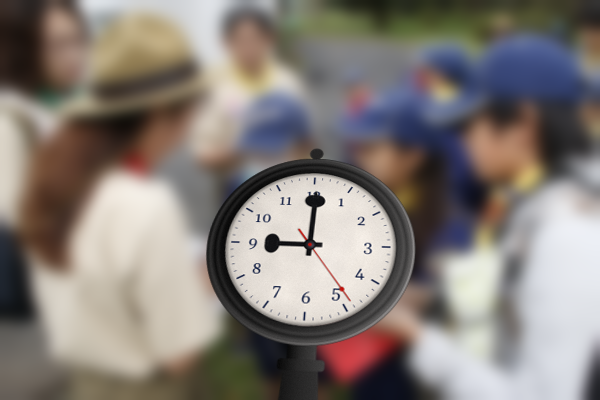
{"hour": 9, "minute": 0, "second": 24}
